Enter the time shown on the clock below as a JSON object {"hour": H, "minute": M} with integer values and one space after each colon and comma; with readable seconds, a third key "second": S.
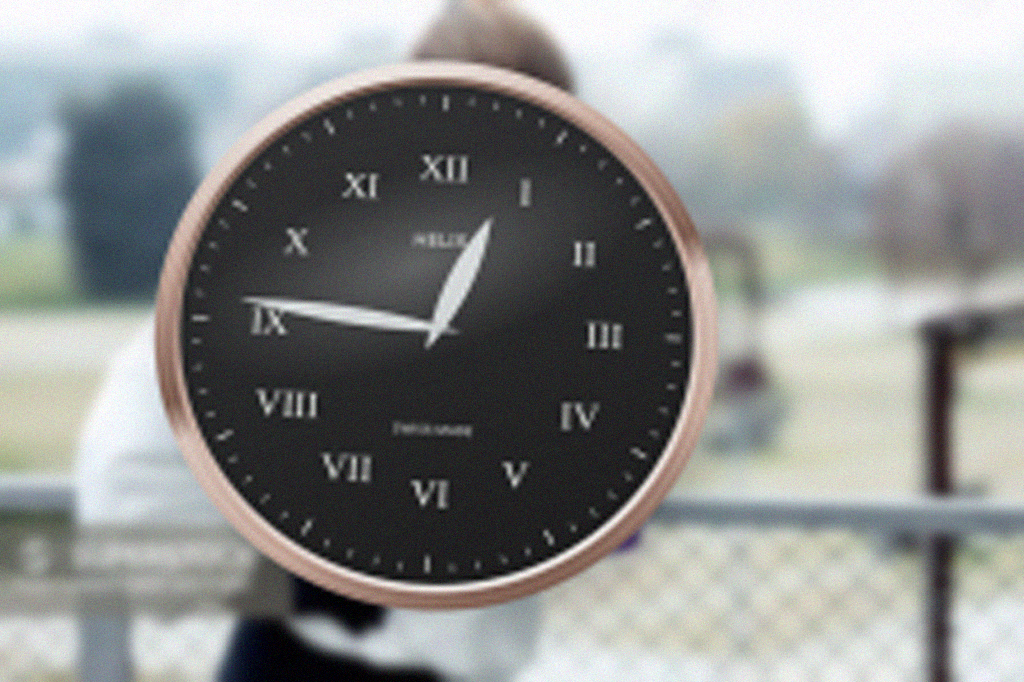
{"hour": 12, "minute": 46}
